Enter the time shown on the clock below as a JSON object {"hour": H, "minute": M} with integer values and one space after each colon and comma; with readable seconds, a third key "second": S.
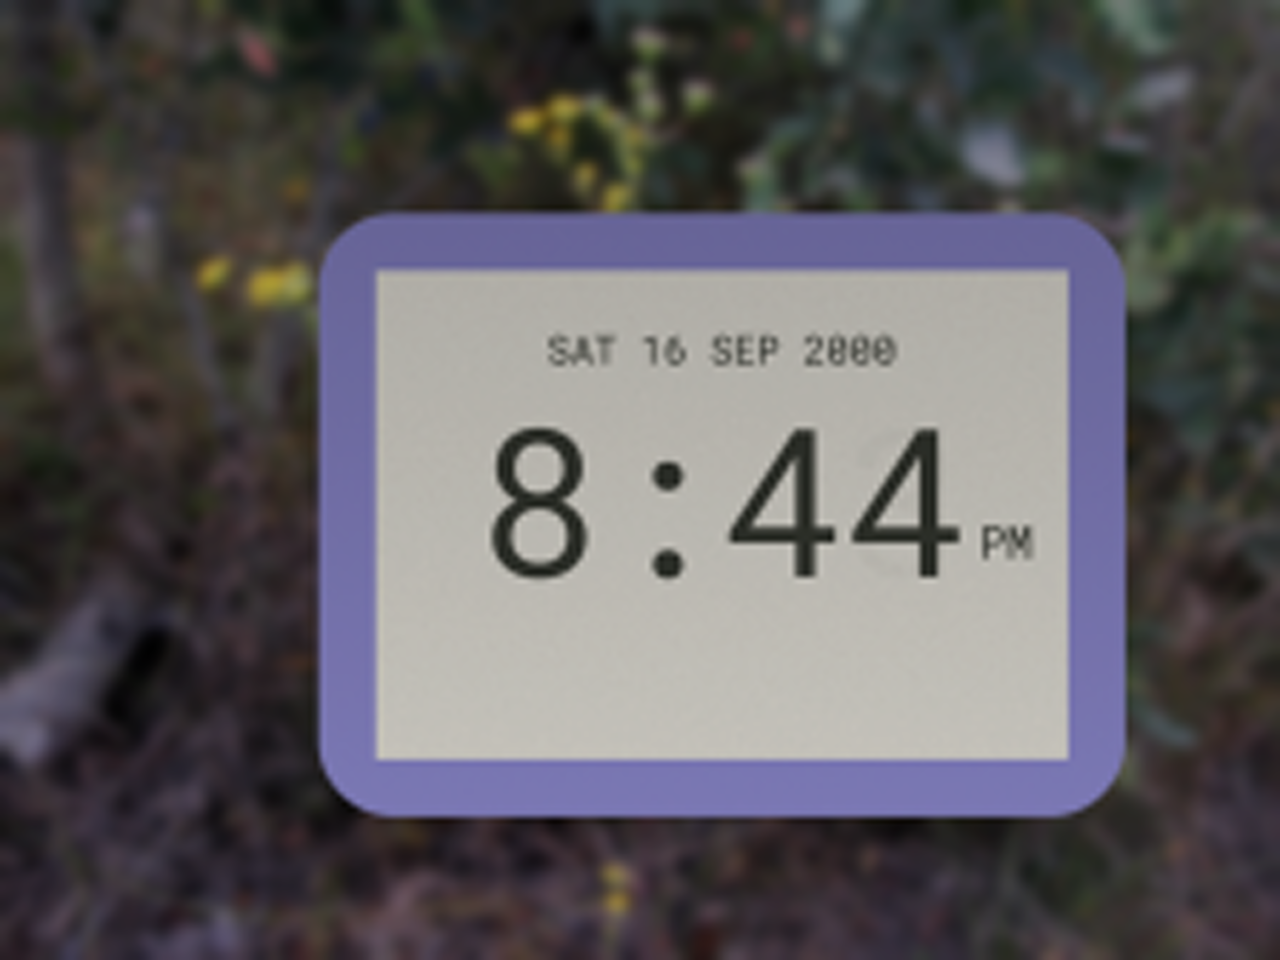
{"hour": 8, "minute": 44}
